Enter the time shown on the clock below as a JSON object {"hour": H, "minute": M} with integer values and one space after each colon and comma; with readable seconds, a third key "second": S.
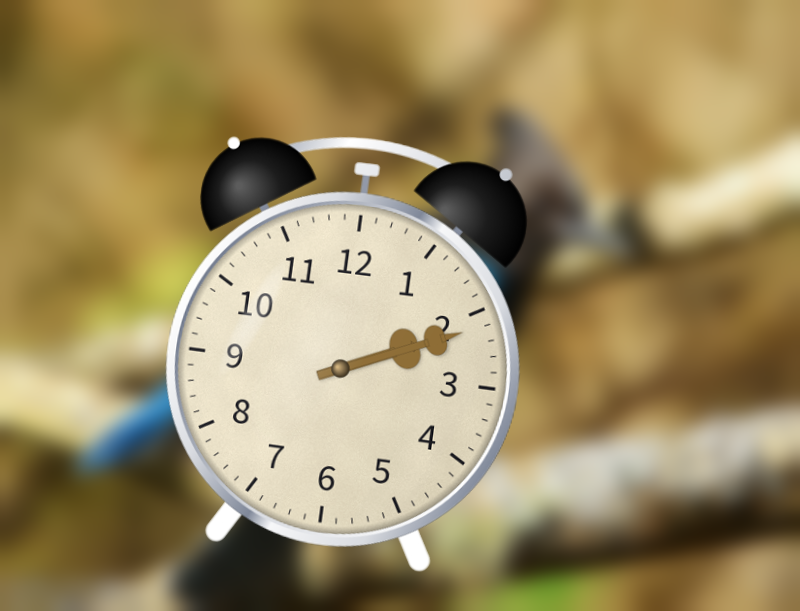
{"hour": 2, "minute": 11}
